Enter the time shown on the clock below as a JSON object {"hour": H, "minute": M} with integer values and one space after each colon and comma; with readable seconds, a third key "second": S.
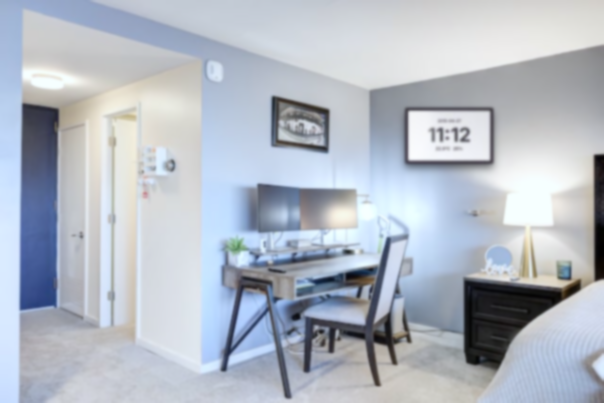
{"hour": 11, "minute": 12}
